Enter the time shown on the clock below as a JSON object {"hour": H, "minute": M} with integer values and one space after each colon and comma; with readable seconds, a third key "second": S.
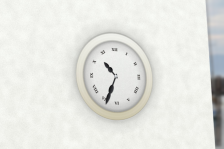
{"hour": 10, "minute": 34}
